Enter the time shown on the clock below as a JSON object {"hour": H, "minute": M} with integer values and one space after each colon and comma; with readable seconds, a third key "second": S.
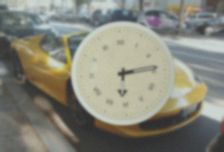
{"hour": 6, "minute": 14}
